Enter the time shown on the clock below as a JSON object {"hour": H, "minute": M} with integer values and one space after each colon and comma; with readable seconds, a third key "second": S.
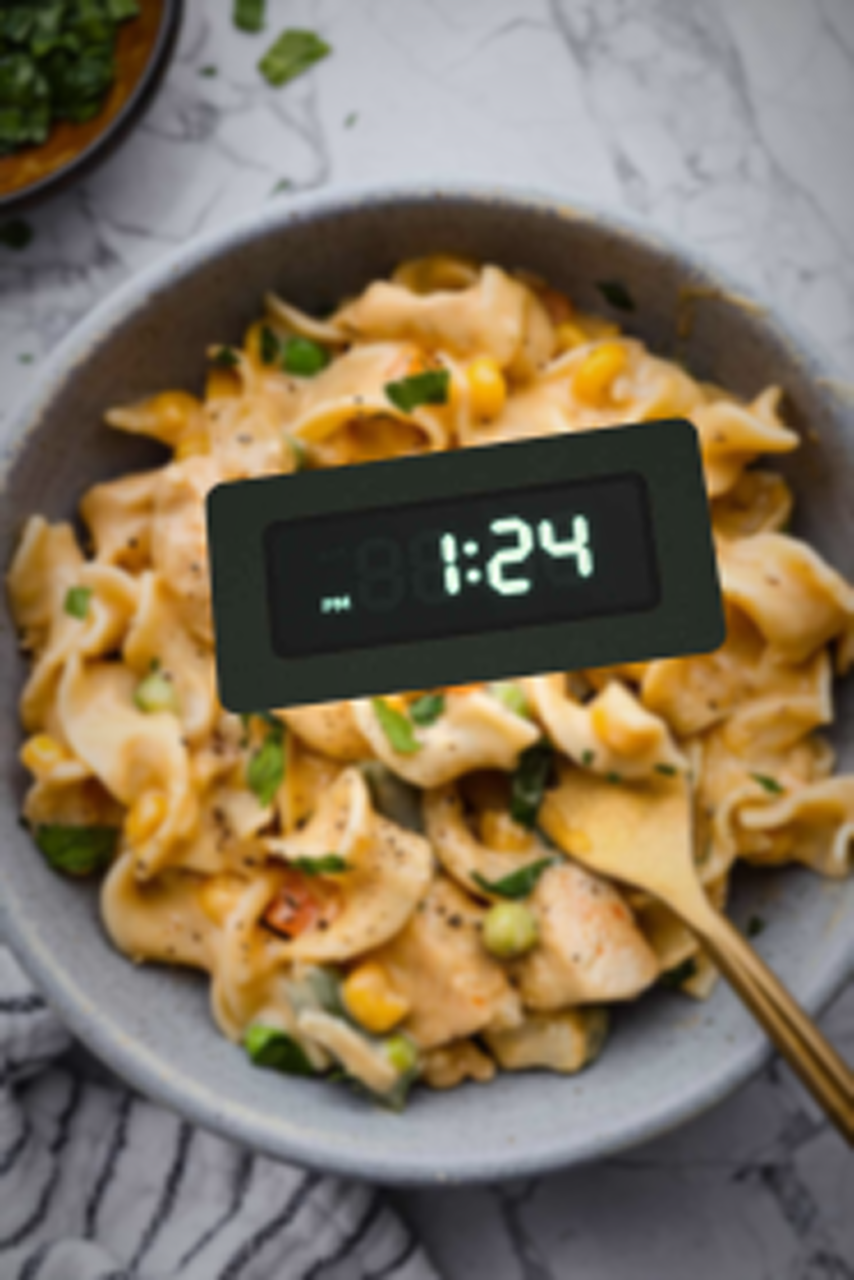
{"hour": 1, "minute": 24}
